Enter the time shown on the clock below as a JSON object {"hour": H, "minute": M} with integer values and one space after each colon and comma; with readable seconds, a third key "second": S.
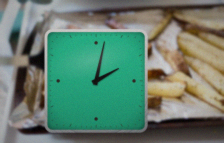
{"hour": 2, "minute": 2}
